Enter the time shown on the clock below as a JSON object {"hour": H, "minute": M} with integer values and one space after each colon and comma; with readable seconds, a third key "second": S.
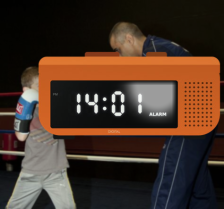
{"hour": 14, "minute": 1}
